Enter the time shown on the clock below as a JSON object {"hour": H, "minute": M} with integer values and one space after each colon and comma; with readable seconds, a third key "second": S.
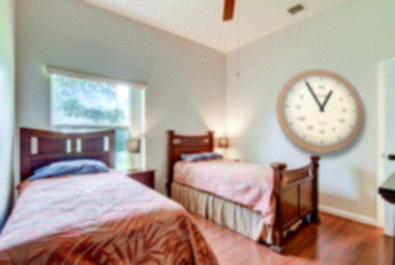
{"hour": 12, "minute": 55}
